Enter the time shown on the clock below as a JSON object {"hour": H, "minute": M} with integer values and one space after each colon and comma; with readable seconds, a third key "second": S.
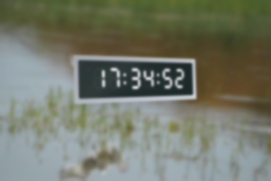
{"hour": 17, "minute": 34, "second": 52}
